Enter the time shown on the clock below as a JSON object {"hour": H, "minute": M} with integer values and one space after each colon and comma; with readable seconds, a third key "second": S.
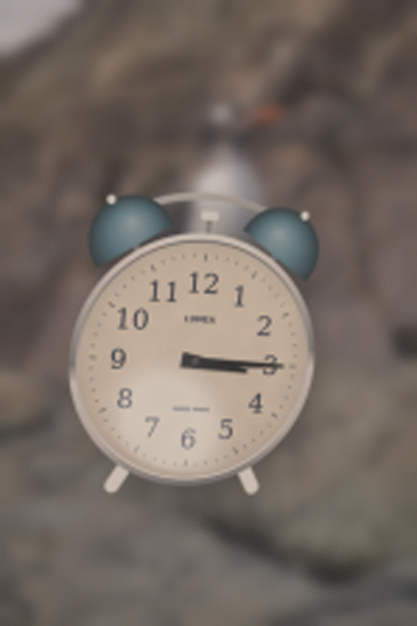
{"hour": 3, "minute": 15}
